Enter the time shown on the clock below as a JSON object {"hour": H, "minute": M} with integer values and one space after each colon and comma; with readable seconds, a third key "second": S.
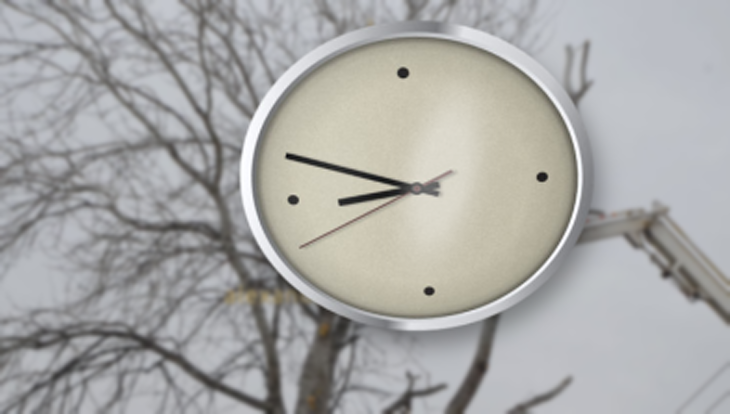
{"hour": 8, "minute": 48, "second": 41}
